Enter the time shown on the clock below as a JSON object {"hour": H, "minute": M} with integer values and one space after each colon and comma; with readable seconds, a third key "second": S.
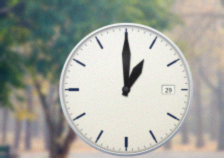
{"hour": 1, "minute": 0}
